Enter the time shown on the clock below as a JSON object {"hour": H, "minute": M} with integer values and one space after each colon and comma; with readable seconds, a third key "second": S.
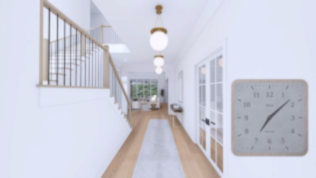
{"hour": 7, "minute": 8}
